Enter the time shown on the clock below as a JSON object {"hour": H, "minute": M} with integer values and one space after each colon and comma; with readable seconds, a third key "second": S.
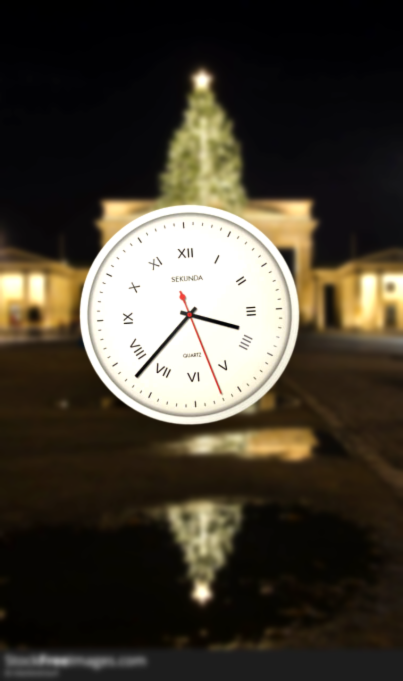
{"hour": 3, "minute": 37, "second": 27}
